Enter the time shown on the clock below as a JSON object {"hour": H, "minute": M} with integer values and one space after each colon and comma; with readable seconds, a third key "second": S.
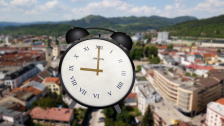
{"hour": 9, "minute": 0}
